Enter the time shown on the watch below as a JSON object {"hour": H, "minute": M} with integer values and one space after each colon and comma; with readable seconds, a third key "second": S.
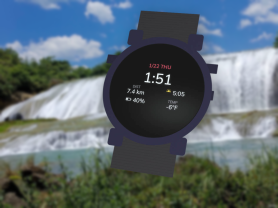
{"hour": 1, "minute": 51}
